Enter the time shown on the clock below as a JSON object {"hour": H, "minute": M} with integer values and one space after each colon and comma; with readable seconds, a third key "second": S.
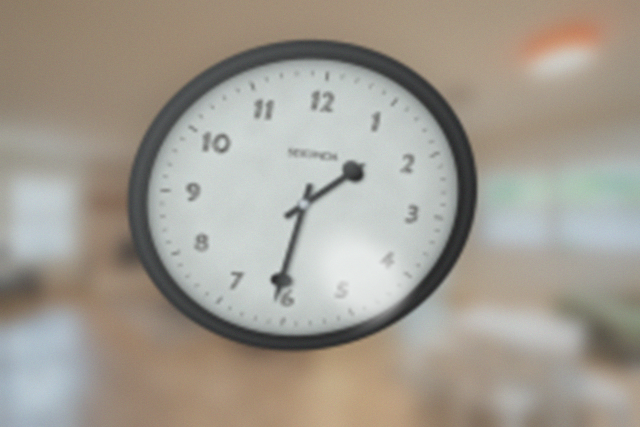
{"hour": 1, "minute": 31}
